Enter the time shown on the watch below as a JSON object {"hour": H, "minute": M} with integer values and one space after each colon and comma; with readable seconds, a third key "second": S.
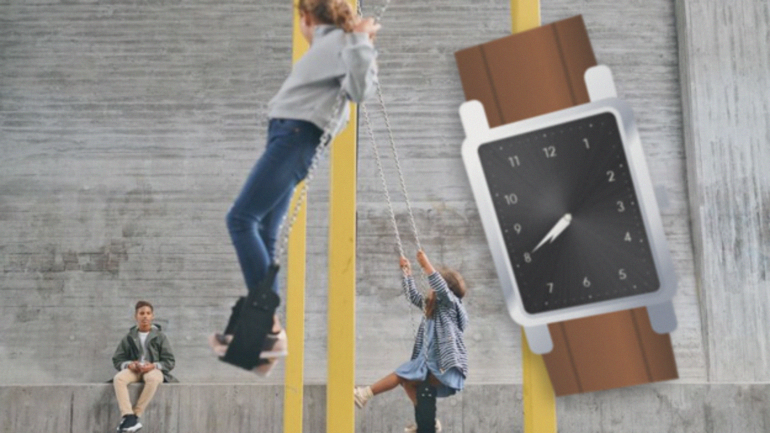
{"hour": 7, "minute": 40}
